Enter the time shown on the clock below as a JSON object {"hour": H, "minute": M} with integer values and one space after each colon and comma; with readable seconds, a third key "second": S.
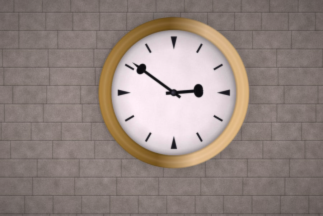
{"hour": 2, "minute": 51}
